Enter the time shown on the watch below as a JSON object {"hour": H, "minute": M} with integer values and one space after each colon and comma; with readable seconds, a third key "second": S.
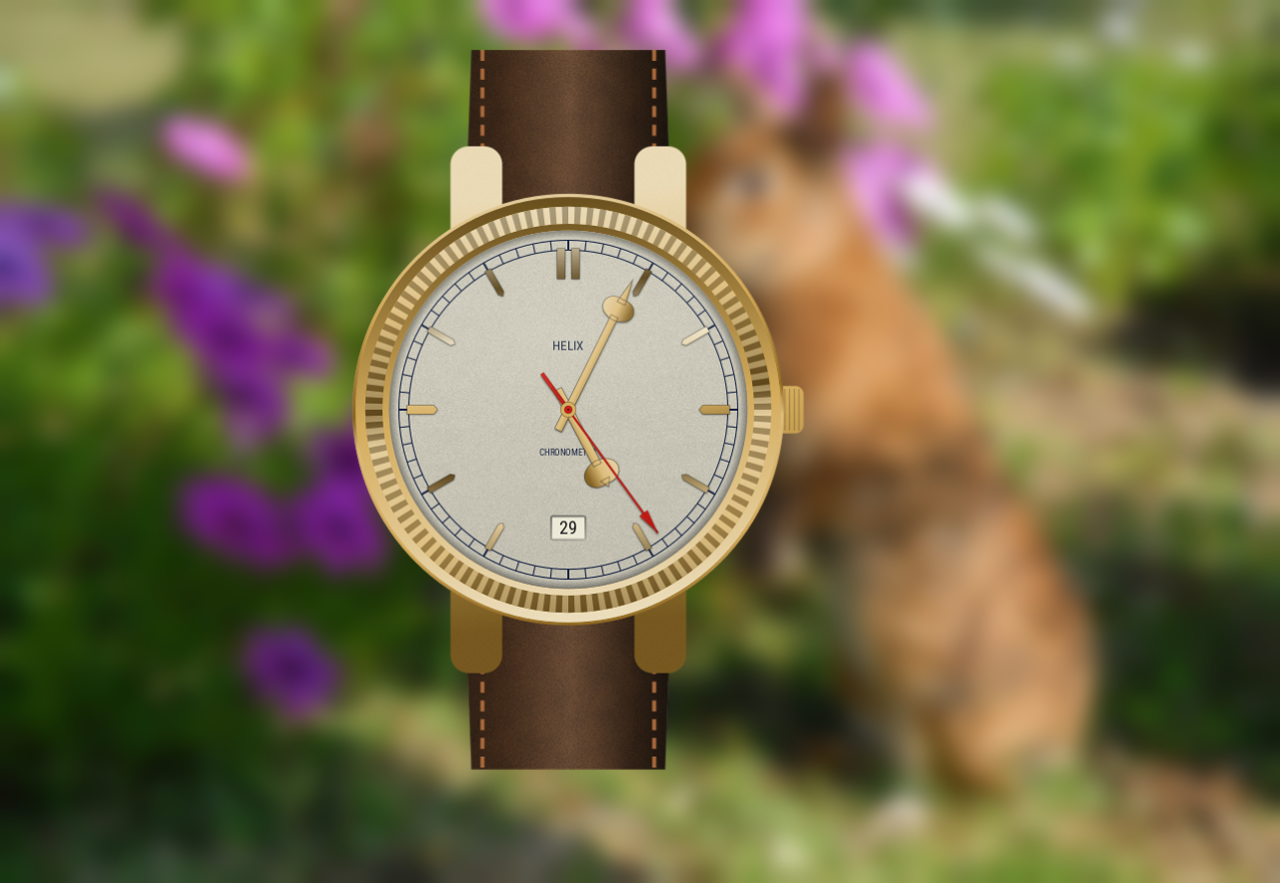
{"hour": 5, "minute": 4, "second": 24}
